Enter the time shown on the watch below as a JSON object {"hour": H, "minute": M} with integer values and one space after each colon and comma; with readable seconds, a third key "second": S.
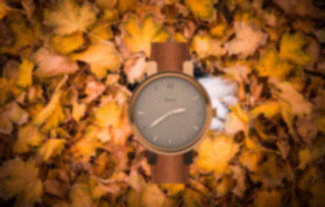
{"hour": 2, "minute": 39}
